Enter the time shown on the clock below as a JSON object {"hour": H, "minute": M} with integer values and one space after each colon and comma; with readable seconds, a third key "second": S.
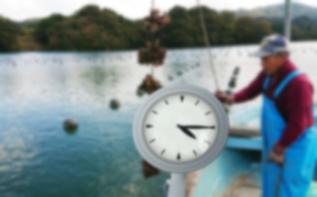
{"hour": 4, "minute": 15}
